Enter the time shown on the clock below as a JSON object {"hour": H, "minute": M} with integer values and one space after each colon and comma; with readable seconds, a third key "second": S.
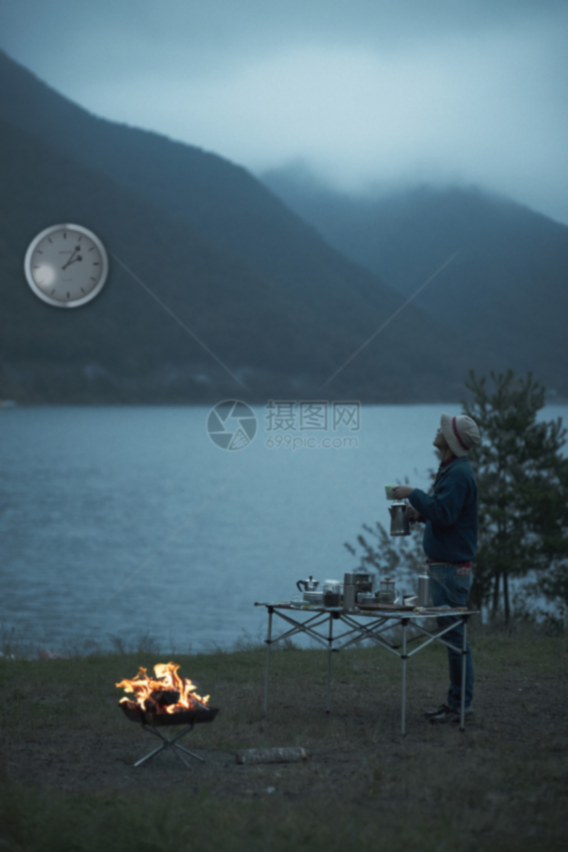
{"hour": 2, "minute": 6}
